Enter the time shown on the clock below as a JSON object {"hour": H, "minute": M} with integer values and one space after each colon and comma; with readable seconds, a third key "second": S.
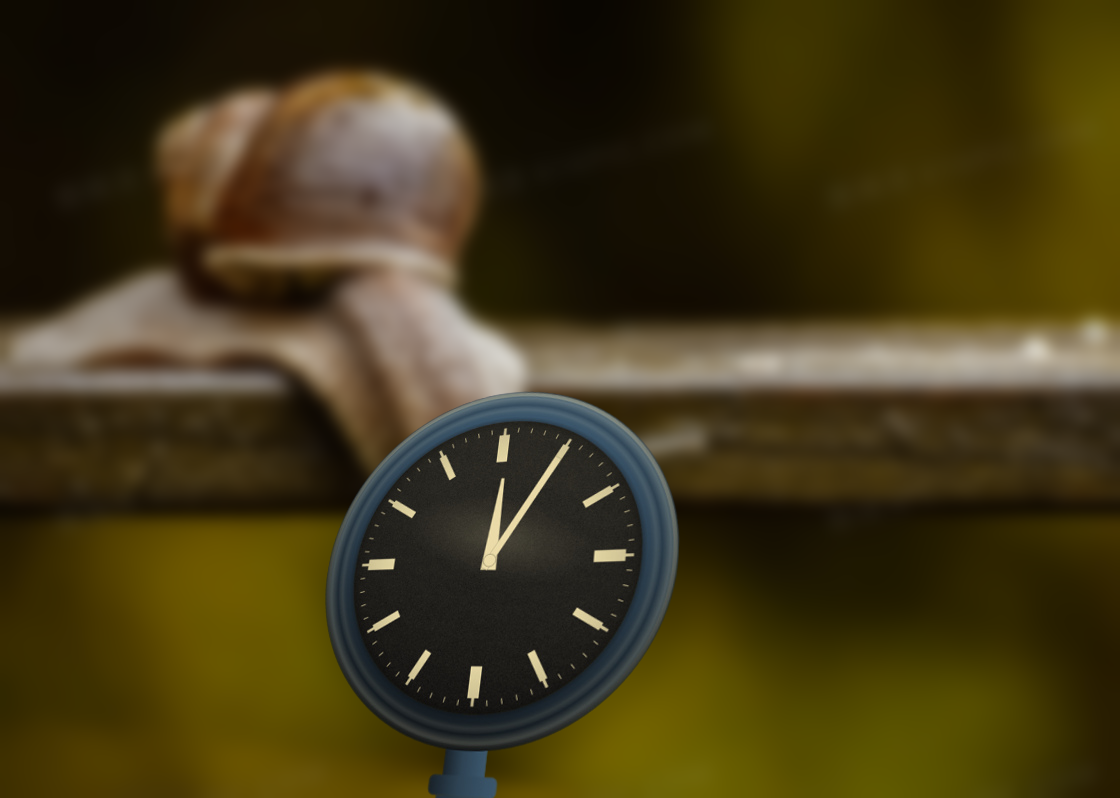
{"hour": 12, "minute": 5}
